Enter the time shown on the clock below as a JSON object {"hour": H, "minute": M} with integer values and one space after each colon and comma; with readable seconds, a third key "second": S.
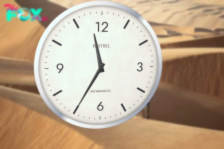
{"hour": 11, "minute": 35}
